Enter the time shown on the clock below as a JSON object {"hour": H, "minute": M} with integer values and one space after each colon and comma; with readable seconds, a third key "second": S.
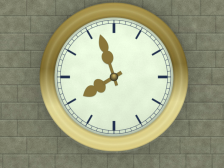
{"hour": 7, "minute": 57}
